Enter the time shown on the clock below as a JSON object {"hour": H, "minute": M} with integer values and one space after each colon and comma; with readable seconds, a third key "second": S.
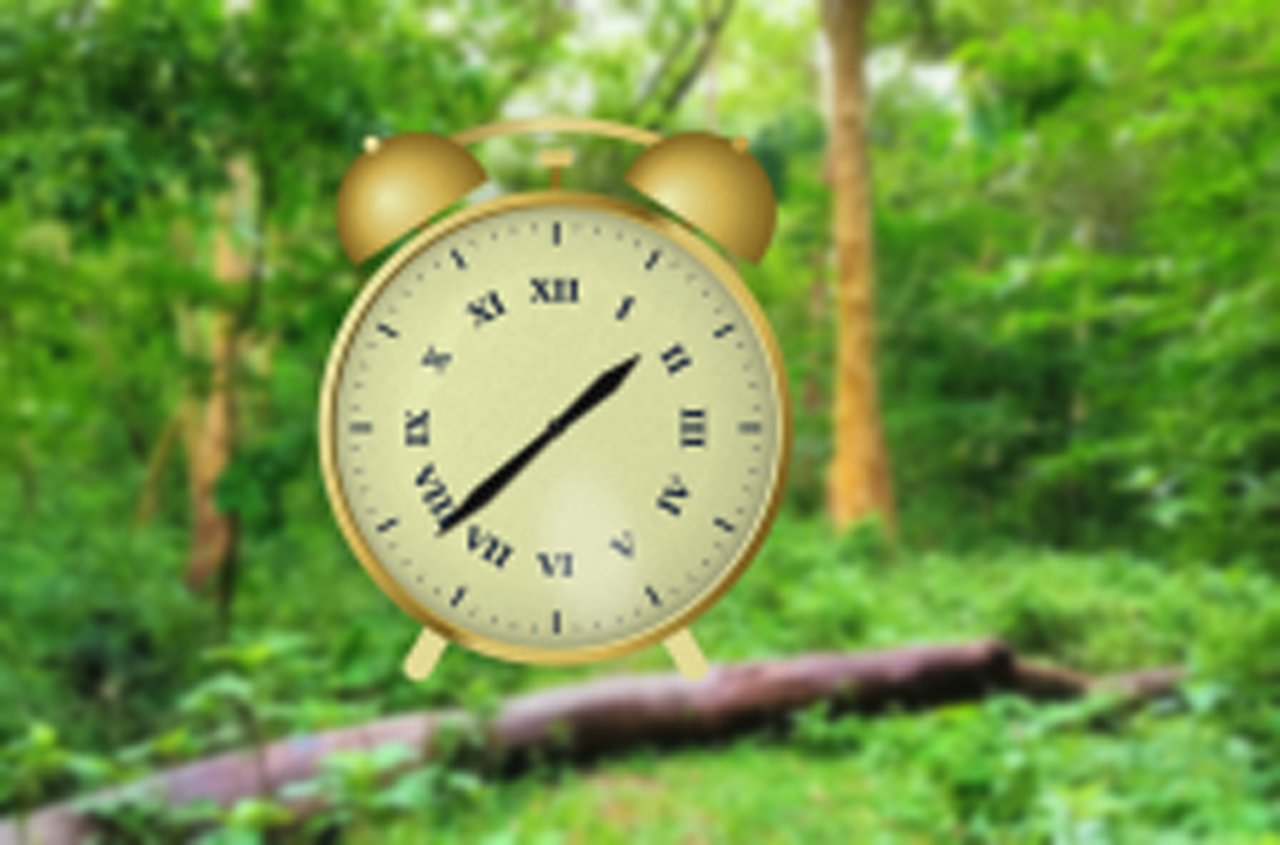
{"hour": 1, "minute": 38}
